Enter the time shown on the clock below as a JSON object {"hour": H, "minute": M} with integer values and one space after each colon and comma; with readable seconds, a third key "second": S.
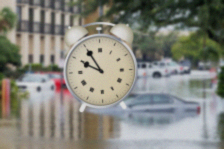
{"hour": 9, "minute": 55}
